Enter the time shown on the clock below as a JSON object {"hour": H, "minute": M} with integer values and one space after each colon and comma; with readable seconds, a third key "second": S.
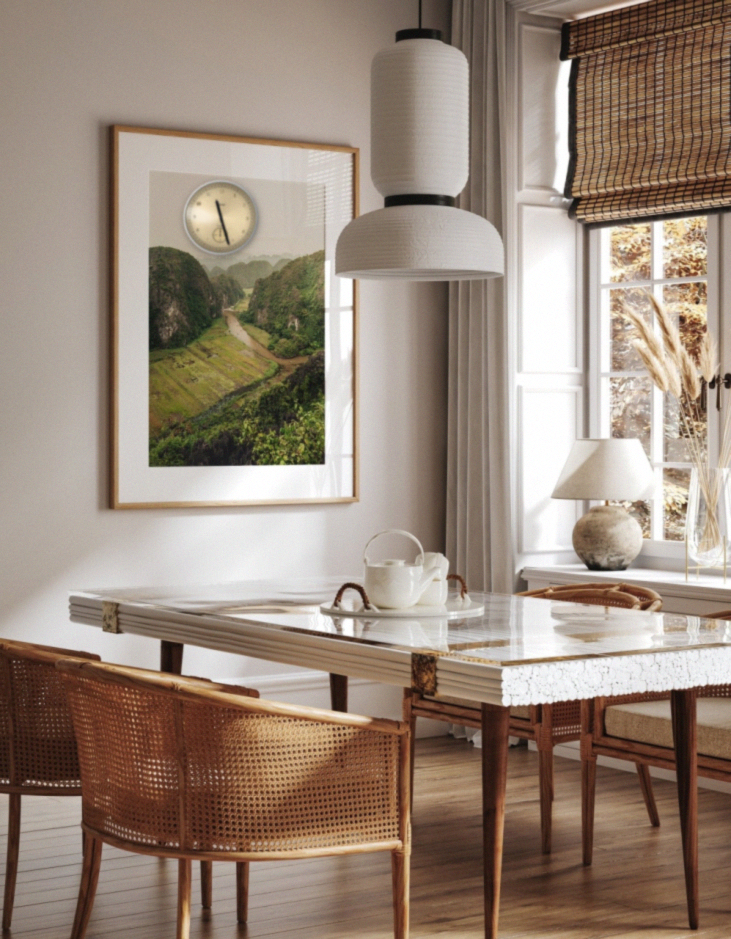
{"hour": 11, "minute": 27}
